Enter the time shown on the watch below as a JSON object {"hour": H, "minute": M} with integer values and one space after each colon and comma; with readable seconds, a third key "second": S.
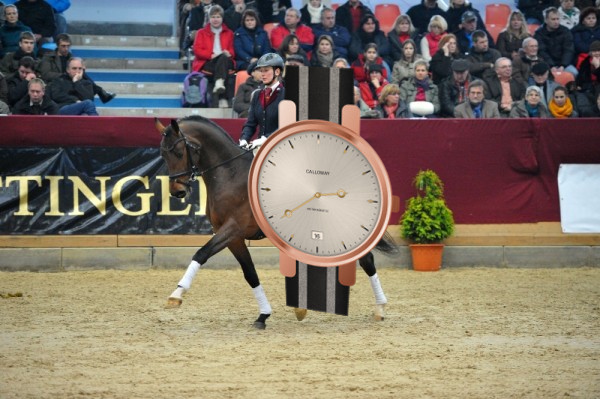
{"hour": 2, "minute": 39}
